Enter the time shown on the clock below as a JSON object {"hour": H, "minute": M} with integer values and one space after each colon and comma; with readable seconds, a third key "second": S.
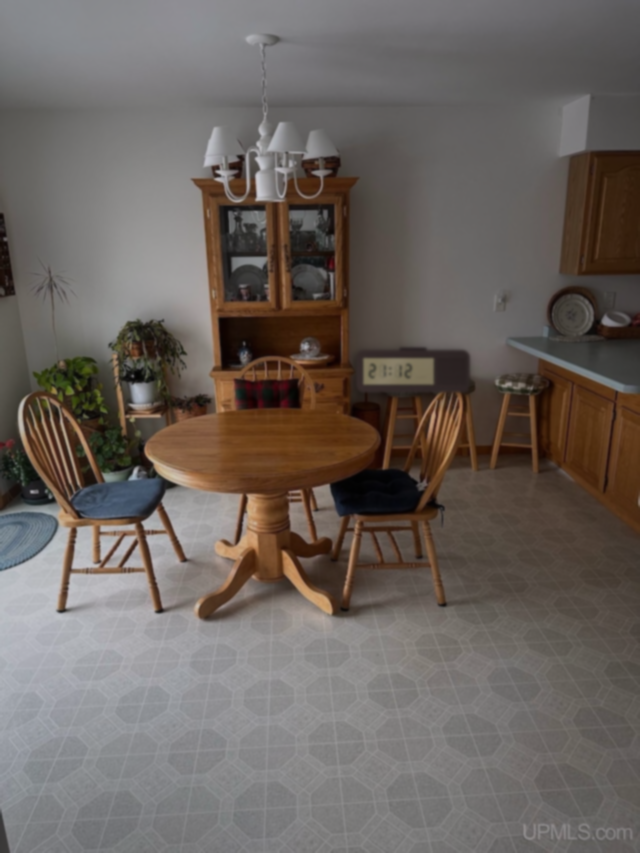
{"hour": 21, "minute": 12}
